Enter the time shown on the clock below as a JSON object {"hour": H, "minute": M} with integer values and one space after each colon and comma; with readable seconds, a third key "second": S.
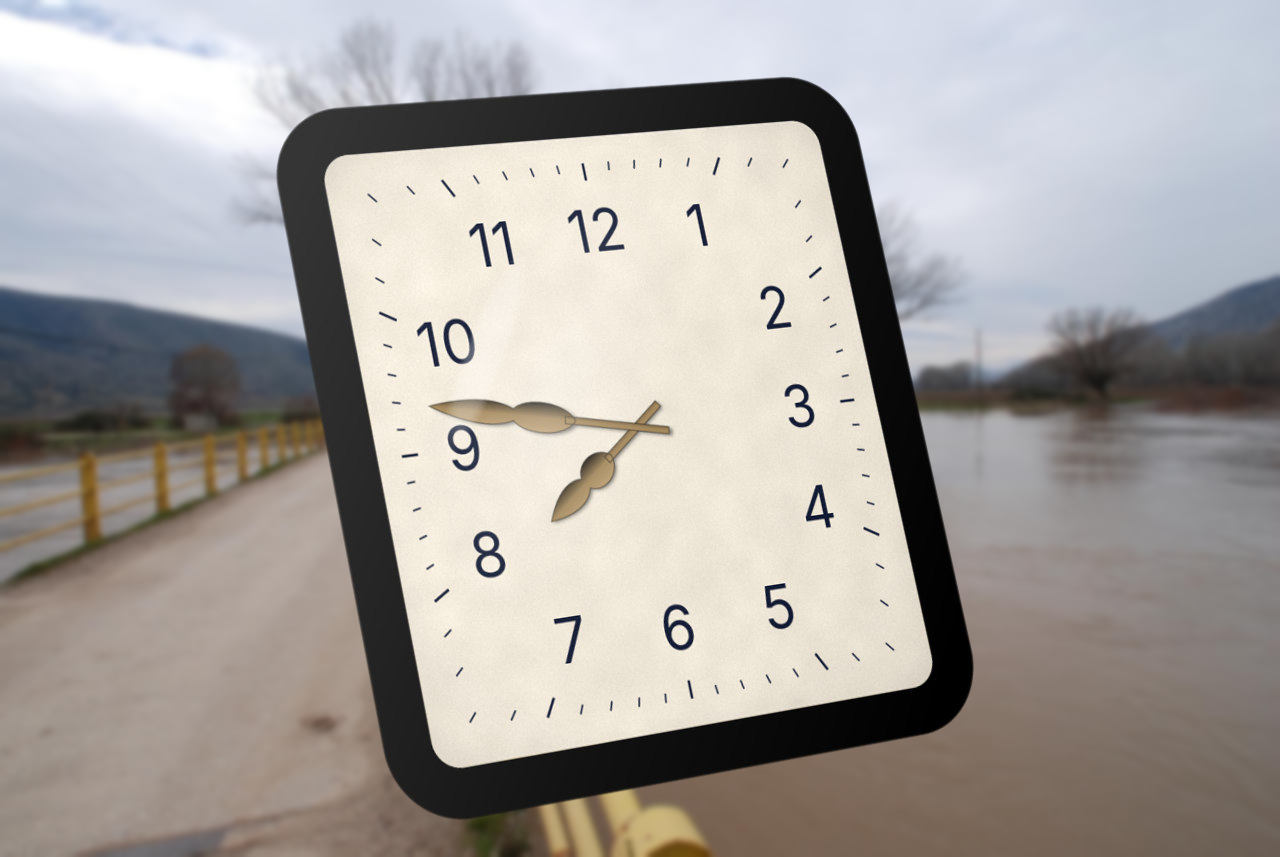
{"hour": 7, "minute": 47}
